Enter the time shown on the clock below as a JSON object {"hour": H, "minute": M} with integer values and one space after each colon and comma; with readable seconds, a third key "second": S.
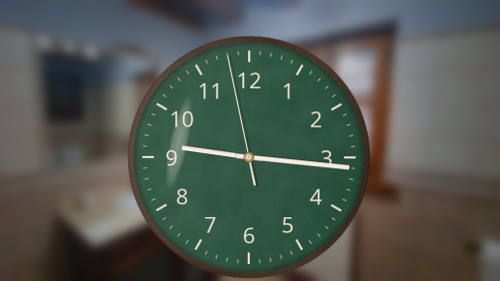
{"hour": 9, "minute": 15, "second": 58}
